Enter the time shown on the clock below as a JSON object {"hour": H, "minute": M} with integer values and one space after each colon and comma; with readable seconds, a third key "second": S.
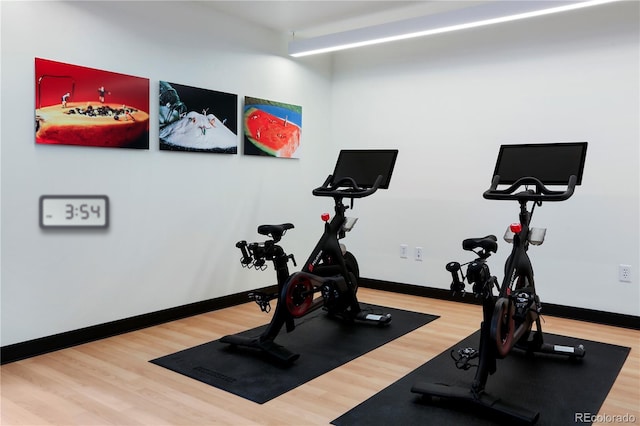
{"hour": 3, "minute": 54}
